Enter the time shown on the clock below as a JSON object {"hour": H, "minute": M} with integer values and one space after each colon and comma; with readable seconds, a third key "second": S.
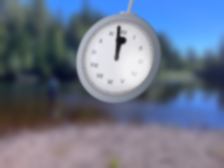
{"hour": 11, "minute": 58}
